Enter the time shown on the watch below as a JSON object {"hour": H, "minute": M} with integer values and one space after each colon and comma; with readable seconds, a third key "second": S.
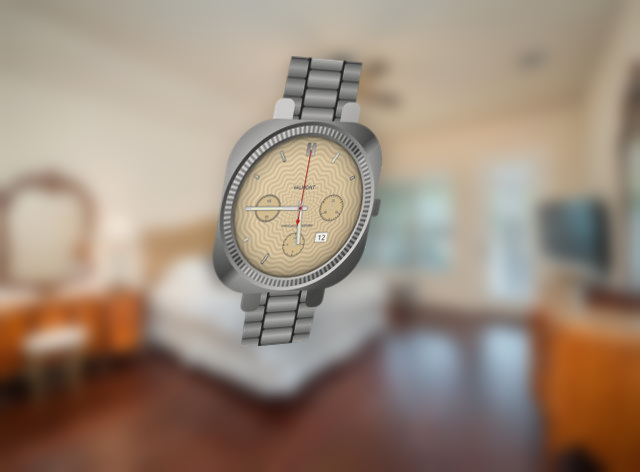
{"hour": 5, "minute": 45}
